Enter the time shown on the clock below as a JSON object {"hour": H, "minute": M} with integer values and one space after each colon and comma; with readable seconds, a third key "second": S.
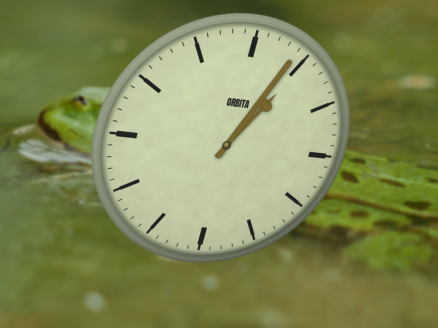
{"hour": 1, "minute": 4}
